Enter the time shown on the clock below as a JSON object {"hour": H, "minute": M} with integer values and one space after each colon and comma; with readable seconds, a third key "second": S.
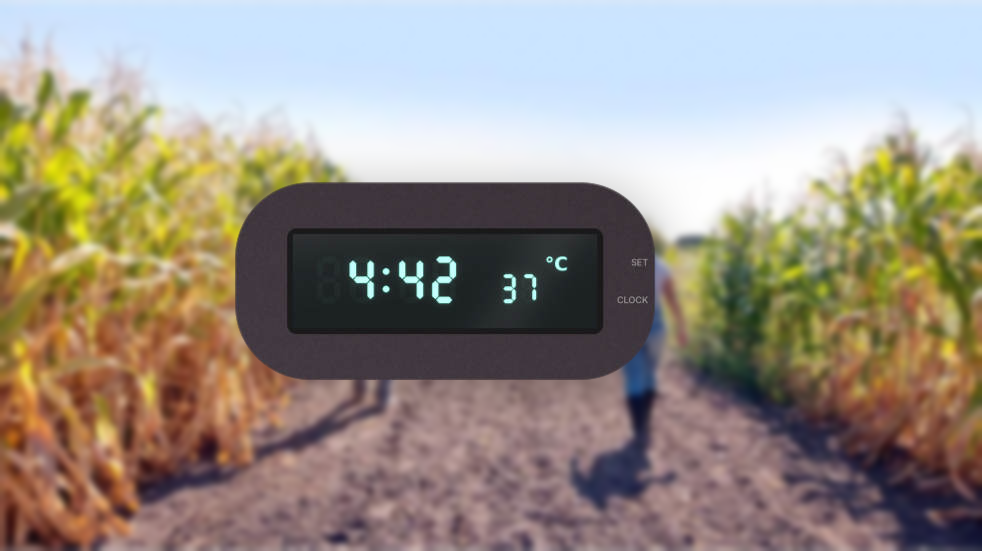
{"hour": 4, "minute": 42}
